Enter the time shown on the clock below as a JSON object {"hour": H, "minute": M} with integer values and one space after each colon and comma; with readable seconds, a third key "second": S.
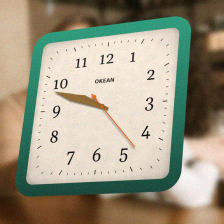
{"hour": 9, "minute": 48, "second": 23}
